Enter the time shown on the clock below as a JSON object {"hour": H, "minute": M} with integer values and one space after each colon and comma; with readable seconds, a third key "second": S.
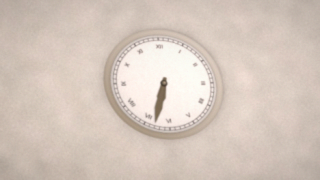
{"hour": 6, "minute": 33}
